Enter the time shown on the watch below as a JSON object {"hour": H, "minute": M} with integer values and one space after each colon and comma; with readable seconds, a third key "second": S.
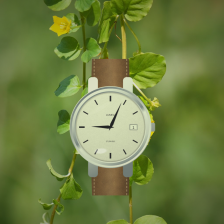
{"hour": 9, "minute": 4}
